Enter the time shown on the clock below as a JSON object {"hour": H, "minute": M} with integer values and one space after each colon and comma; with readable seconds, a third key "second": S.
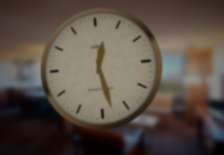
{"hour": 12, "minute": 28}
